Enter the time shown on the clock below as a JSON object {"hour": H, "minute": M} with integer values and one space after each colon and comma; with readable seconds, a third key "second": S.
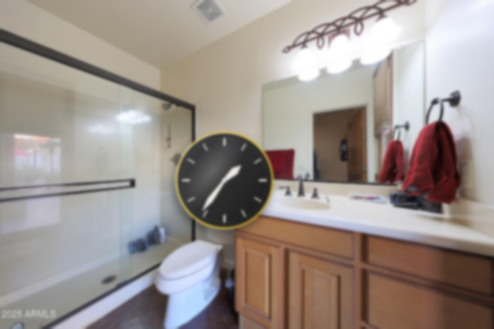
{"hour": 1, "minute": 36}
